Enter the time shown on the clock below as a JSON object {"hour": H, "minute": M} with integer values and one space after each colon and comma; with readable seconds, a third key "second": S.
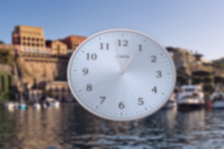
{"hour": 12, "minute": 58}
